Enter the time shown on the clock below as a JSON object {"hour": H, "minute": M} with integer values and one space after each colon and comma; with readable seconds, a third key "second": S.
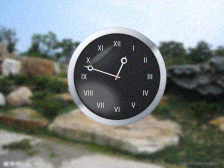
{"hour": 12, "minute": 48}
